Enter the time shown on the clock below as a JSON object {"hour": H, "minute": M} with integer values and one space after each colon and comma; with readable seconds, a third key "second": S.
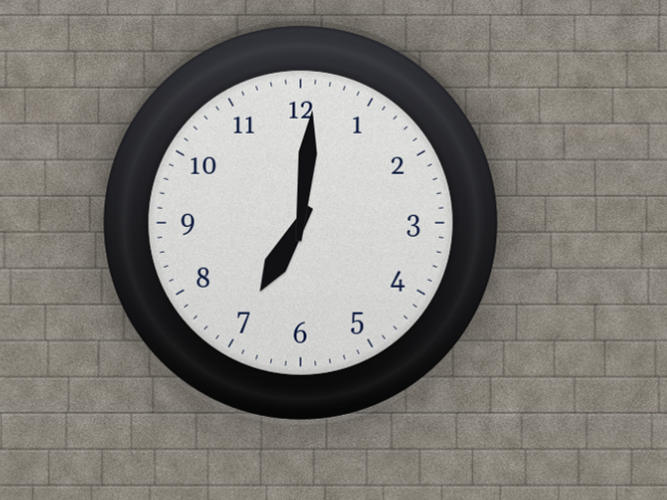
{"hour": 7, "minute": 1}
